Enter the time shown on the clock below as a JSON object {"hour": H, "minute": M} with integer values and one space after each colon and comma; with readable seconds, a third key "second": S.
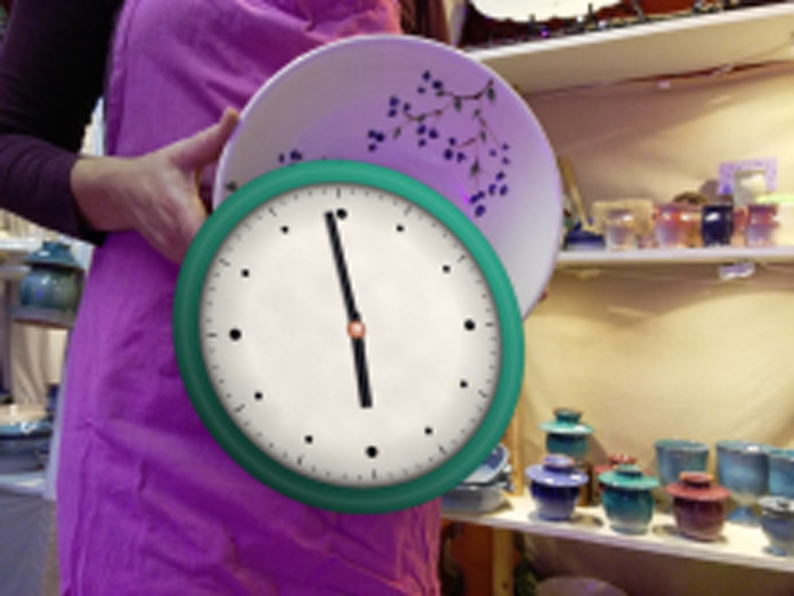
{"hour": 5, "minute": 59}
